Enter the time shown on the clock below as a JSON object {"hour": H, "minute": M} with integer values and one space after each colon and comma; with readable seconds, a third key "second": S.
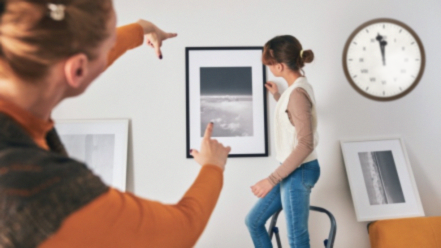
{"hour": 11, "minute": 58}
